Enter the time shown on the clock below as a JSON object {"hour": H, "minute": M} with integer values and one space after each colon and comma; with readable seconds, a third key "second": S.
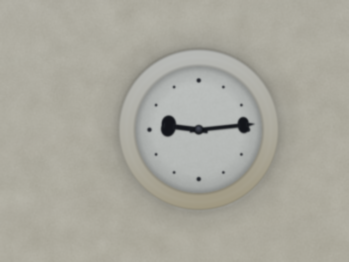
{"hour": 9, "minute": 14}
